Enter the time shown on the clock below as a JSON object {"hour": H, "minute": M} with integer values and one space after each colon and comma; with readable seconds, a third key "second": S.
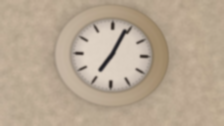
{"hour": 7, "minute": 4}
